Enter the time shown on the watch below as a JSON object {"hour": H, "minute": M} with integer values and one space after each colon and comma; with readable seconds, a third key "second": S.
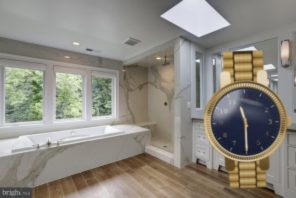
{"hour": 11, "minute": 30}
